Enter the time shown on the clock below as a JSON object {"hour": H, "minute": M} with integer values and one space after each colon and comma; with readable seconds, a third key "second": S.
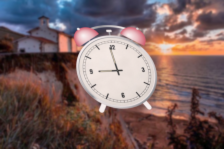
{"hour": 8, "minute": 59}
